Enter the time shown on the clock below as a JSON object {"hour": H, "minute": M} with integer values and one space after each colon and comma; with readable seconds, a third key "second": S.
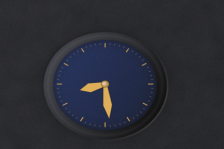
{"hour": 8, "minute": 29}
